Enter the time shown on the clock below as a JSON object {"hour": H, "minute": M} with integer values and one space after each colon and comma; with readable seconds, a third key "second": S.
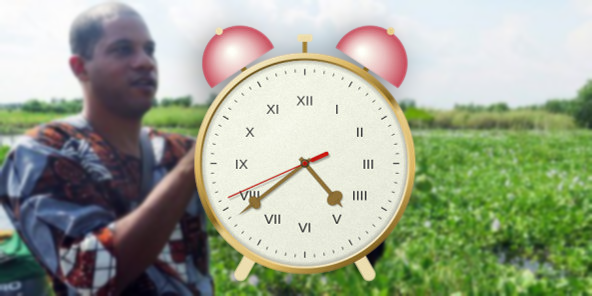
{"hour": 4, "minute": 38, "second": 41}
